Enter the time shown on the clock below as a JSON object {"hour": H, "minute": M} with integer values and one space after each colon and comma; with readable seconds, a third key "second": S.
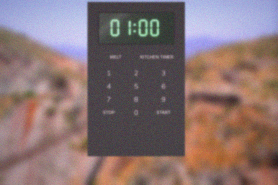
{"hour": 1, "minute": 0}
